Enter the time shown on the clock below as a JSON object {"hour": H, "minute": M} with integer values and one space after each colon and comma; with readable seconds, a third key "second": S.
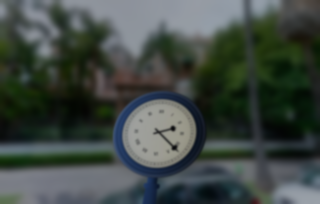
{"hour": 2, "minute": 22}
